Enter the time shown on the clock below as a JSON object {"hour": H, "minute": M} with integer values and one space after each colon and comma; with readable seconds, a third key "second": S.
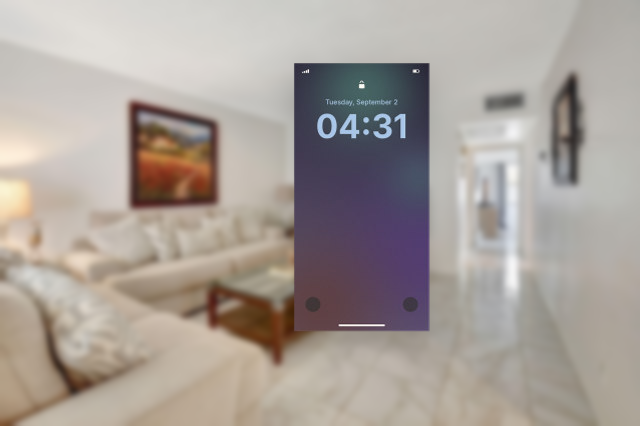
{"hour": 4, "minute": 31}
